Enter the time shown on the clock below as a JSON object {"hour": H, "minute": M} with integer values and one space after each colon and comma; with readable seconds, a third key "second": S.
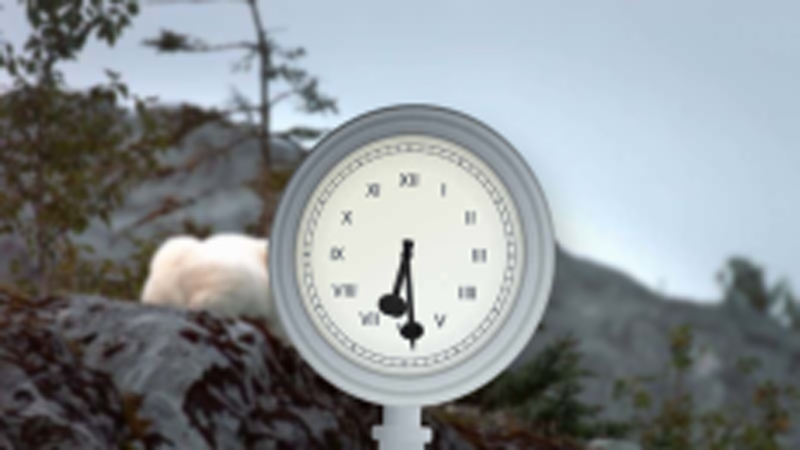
{"hour": 6, "minute": 29}
